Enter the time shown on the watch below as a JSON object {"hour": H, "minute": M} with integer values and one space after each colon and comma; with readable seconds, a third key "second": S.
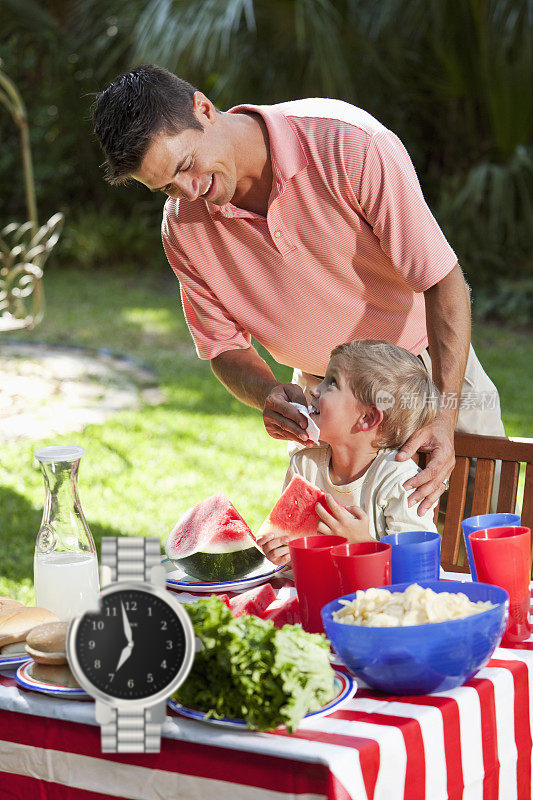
{"hour": 6, "minute": 58}
